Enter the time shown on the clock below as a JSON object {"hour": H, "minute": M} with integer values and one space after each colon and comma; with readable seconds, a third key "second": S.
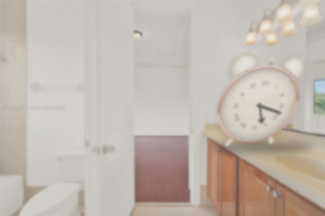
{"hour": 5, "minute": 18}
